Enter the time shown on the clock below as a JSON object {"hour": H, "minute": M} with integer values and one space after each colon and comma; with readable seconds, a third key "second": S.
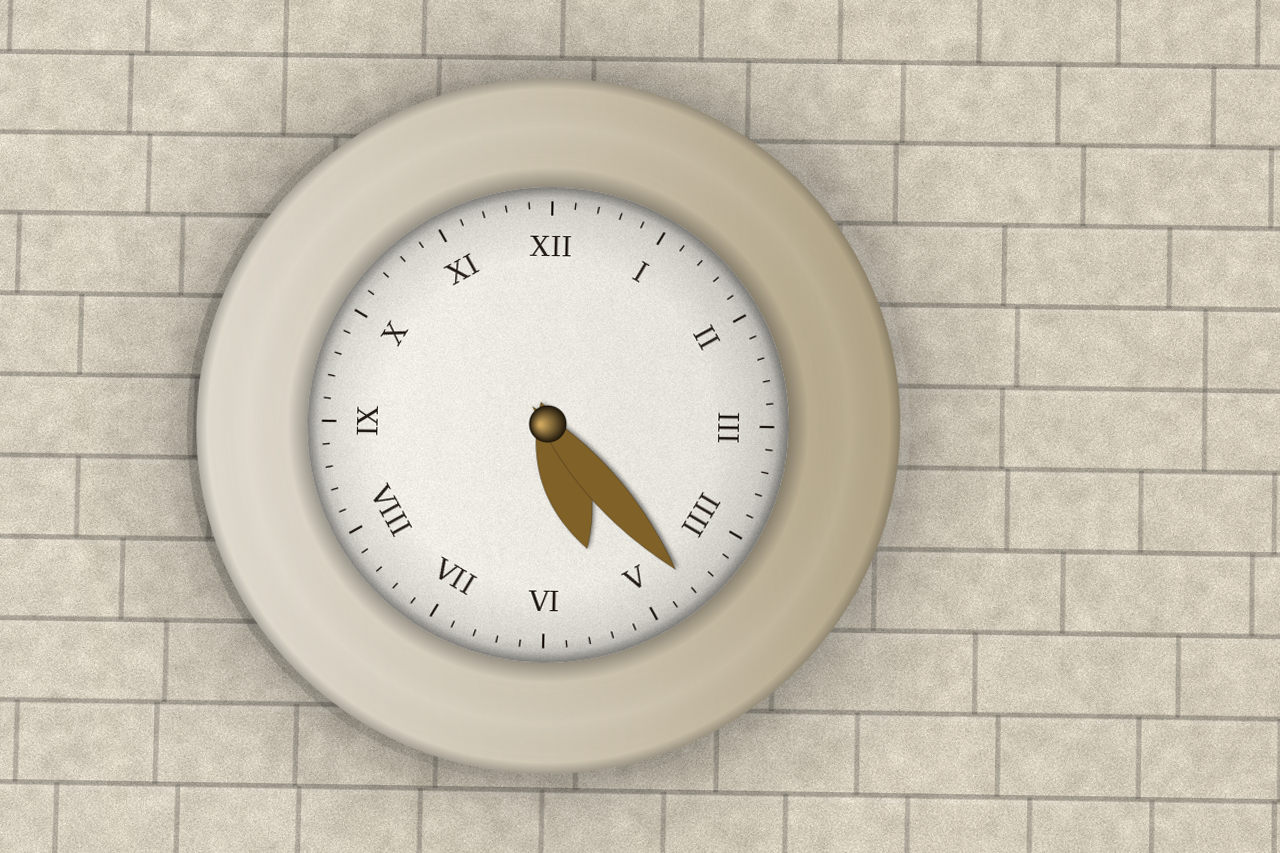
{"hour": 5, "minute": 23}
